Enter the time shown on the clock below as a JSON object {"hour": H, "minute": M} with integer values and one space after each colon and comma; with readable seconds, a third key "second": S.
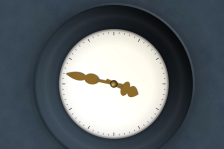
{"hour": 3, "minute": 47}
